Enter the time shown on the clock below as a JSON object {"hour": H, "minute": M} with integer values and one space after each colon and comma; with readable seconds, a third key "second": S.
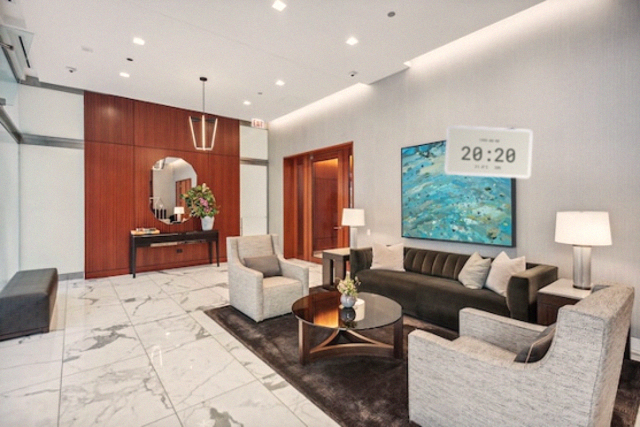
{"hour": 20, "minute": 20}
